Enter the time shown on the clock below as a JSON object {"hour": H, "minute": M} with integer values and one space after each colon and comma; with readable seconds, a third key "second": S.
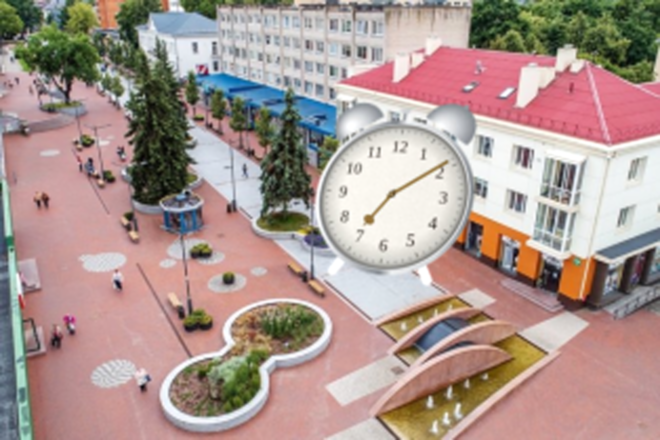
{"hour": 7, "minute": 9}
